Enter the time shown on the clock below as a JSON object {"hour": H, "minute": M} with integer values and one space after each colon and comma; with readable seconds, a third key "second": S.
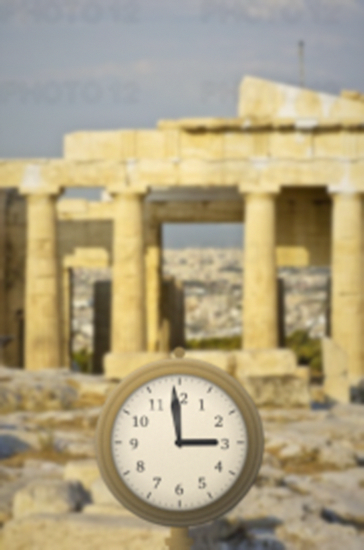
{"hour": 2, "minute": 59}
